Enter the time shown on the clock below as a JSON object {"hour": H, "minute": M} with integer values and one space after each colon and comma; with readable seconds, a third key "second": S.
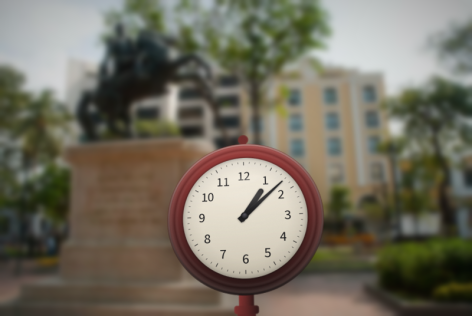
{"hour": 1, "minute": 8}
